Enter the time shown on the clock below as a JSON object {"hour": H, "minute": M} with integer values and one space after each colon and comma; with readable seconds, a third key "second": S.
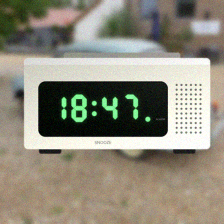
{"hour": 18, "minute": 47}
